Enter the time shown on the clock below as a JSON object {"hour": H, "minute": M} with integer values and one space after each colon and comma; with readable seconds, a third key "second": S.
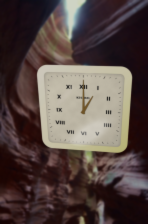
{"hour": 1, "minute": 0}
